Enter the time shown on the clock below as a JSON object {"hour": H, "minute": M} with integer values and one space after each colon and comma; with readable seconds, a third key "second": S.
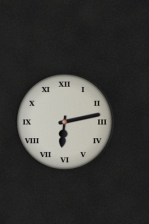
{"hour": 6, "minute": 13}
